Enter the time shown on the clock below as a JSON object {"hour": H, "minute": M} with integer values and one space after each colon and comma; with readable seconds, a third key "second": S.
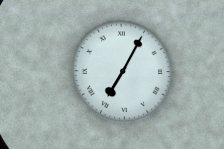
{"hour": 7, "minute": 5}
